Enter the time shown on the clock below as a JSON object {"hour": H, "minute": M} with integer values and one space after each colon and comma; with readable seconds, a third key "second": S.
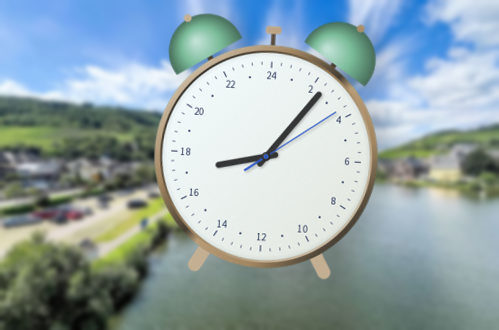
{"hour": 17, "minute": 6, "second": 9}
